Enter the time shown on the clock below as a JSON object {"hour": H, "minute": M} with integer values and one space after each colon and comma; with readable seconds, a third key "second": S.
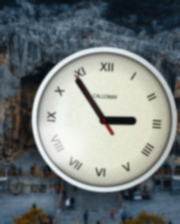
{"hour": 2, "minute": 53, "second": 54}
